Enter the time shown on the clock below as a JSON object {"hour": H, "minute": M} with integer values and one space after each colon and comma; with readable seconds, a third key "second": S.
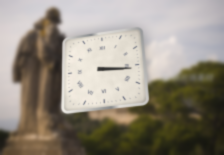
{"hour": 3, "minute": 16}
